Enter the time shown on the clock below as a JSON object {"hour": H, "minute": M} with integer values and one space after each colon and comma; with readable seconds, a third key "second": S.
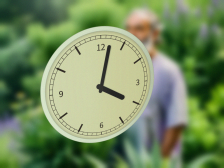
{"hour": 4, "minute": 2}
